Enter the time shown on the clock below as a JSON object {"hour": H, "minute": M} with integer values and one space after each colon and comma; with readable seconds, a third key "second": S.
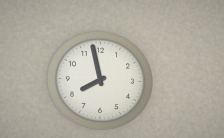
{"hour": 7, "minute": 58}
